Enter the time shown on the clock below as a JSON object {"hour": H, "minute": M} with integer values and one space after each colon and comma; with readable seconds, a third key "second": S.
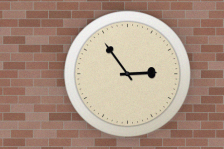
{"hour": 2, "minute": 54}
